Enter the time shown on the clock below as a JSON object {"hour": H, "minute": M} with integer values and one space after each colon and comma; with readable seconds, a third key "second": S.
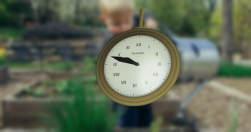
{"hour": 9, "minute": 48}
